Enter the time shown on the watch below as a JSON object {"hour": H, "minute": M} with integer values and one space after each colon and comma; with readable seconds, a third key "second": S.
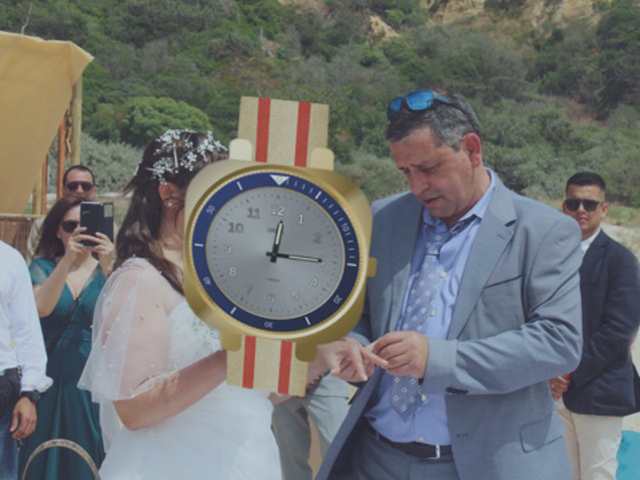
{"hour": 12, "minute": 15}
